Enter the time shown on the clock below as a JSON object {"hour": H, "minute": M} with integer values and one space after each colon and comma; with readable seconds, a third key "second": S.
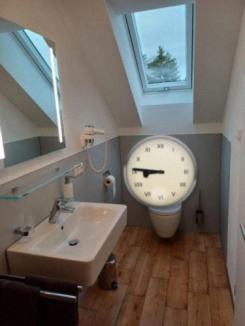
{"hour": 8, "minute": 46}
